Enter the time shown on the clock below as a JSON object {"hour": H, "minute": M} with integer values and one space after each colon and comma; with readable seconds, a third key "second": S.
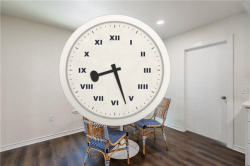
{"hour": 8, "minute": 27}
